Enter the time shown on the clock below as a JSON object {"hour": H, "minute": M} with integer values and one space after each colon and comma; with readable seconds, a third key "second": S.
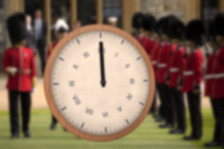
{"hour": 12, "minute": 0}
